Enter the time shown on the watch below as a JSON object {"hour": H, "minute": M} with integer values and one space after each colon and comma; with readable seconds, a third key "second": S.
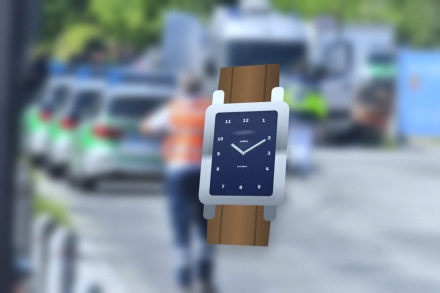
{"hour": 10, "minute": 10}
